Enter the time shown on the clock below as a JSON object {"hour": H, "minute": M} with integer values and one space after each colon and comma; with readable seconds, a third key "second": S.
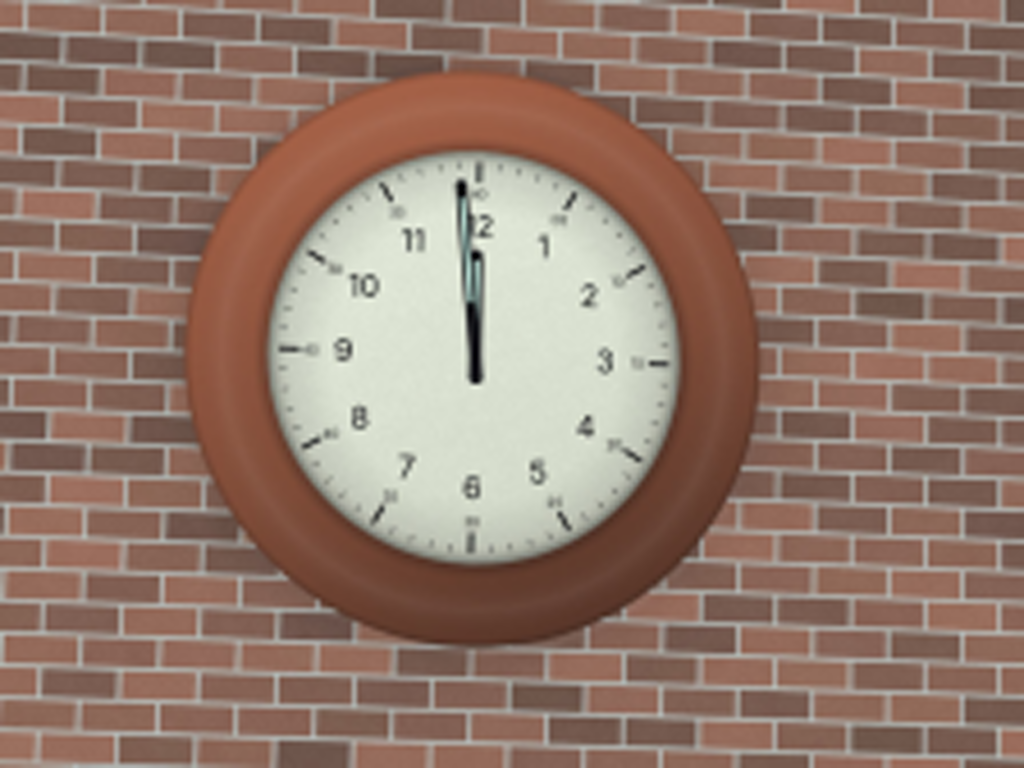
{"hour": 11, "minute": 59}
